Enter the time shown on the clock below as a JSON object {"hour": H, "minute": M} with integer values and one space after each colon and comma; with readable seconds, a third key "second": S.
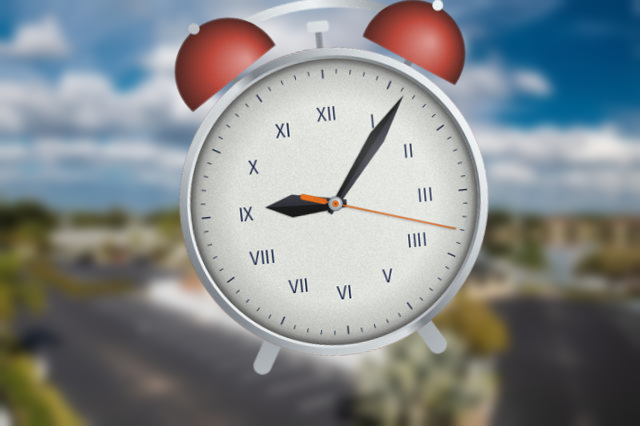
{"hour": 9, "minute": 6, "second": 18}
